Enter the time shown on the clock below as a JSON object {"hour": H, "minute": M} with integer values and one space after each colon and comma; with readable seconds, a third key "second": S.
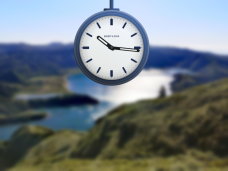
{"hour": 10, "minute": 16}
